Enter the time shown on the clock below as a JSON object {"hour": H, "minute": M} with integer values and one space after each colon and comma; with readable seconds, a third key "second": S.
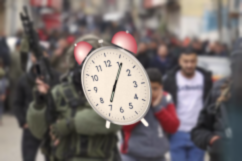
{"hour": 7, "minute": 6}
